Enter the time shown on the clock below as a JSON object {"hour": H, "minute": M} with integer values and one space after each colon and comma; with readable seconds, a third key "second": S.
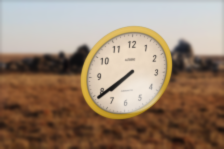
{"hour": 7, "minute": 39}
